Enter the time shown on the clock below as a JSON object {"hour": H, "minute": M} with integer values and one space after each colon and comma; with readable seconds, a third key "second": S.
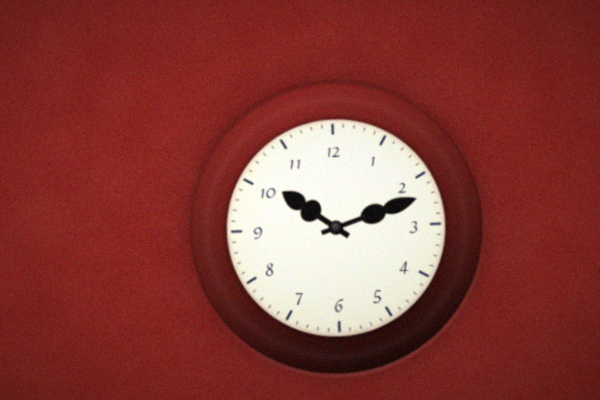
{"hour": 10, "minute": 12}
